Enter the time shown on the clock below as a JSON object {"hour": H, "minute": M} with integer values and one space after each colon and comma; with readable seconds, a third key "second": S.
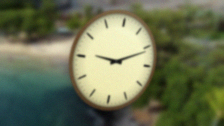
{"hour": 9, "minute": 11}
